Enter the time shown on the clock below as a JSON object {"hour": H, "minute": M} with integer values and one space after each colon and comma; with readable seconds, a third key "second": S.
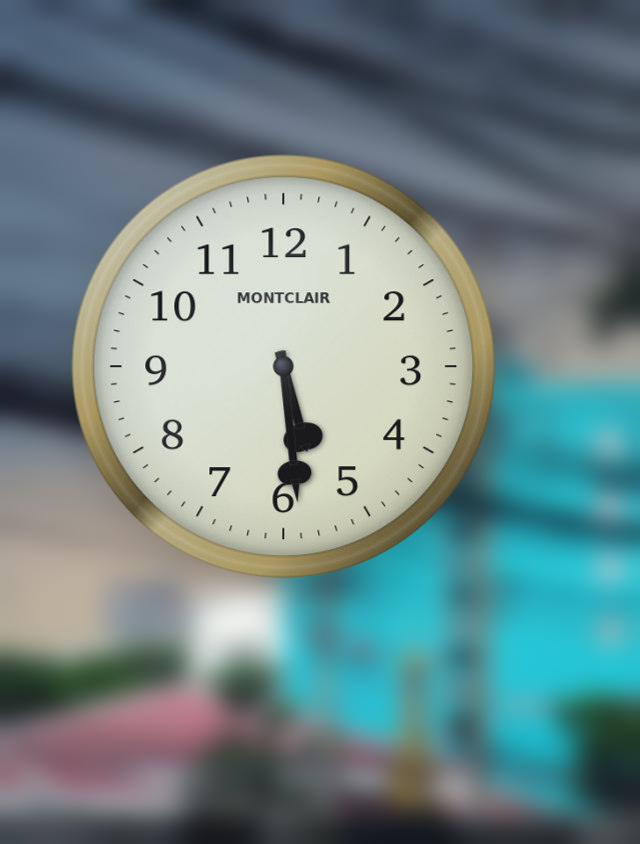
{"hour": 5, "minute": 29}
